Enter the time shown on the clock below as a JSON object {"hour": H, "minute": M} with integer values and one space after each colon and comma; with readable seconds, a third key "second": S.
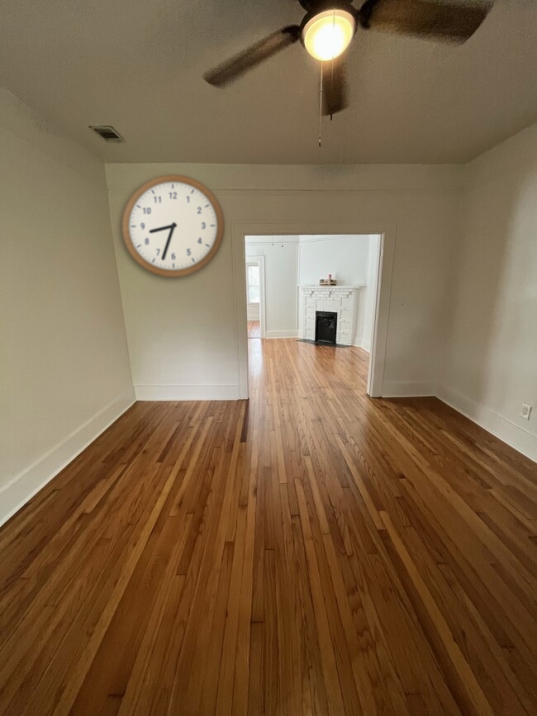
{"hour": 8, "minute": 33}
